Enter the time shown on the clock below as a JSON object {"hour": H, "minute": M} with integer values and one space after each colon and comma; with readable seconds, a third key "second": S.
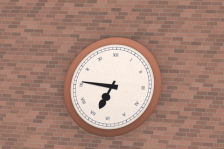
{"hour": 6, "minute": 46}
